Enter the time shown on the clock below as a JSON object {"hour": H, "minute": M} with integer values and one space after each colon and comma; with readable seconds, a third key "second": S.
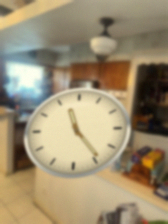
{"hour": 11, "minute": 24}
